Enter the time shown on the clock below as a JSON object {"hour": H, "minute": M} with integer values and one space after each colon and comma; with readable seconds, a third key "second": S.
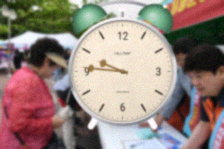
{"hour": 9, "minute": 46}
